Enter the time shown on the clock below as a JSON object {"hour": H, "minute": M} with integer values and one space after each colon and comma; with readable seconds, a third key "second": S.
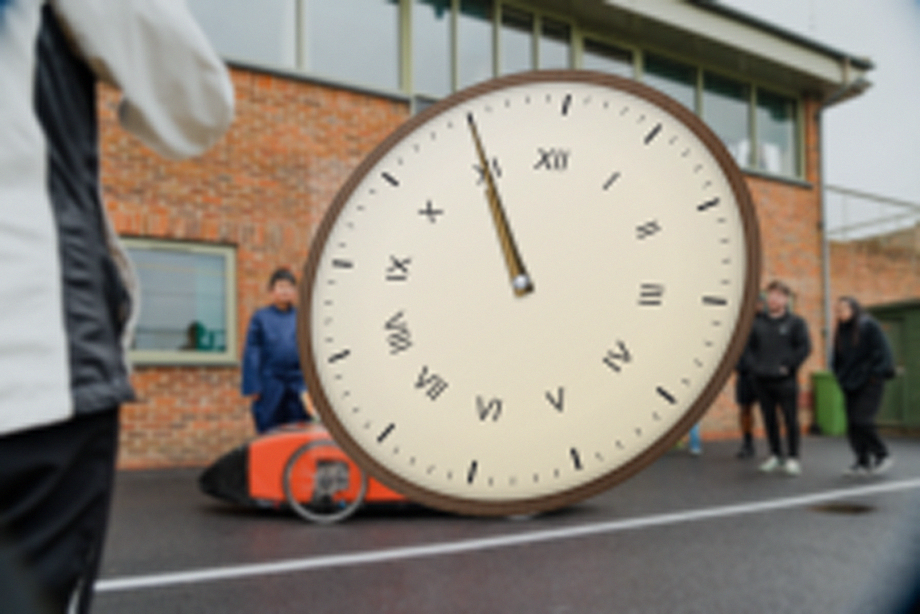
{"hour": 10, "minute": 55}
